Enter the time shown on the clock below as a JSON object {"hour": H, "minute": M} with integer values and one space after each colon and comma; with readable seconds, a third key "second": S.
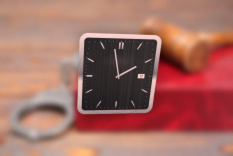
{"hour": 1, "minute": 58}
